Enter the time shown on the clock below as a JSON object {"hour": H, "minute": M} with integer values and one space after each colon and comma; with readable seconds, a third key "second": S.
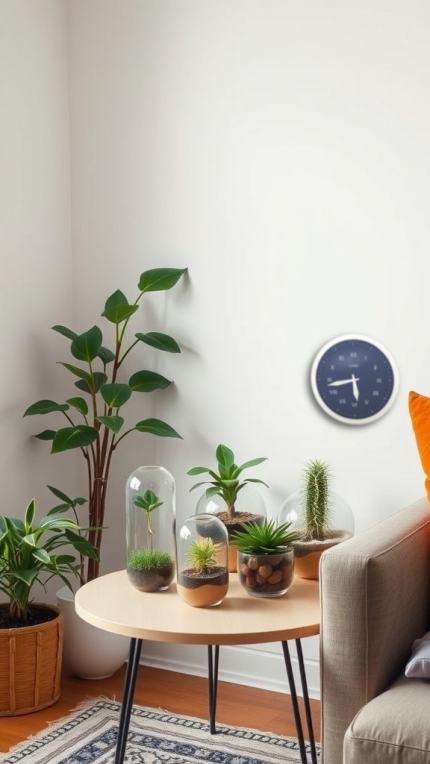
{"hour": 5, "minute": 43}
